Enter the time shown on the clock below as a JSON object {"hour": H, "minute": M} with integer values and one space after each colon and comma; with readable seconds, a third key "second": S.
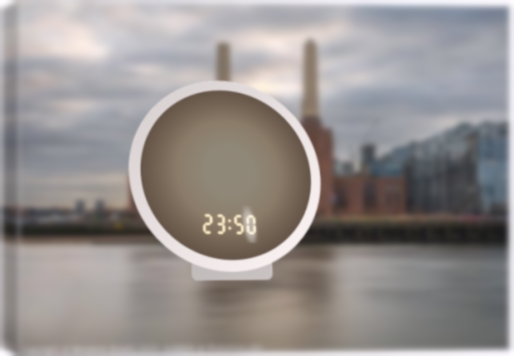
{"hour": 23, "minute": 50}
